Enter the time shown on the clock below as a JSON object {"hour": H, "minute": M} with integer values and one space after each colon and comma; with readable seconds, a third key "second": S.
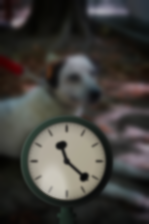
{"hour": 11, "minute": 22}
